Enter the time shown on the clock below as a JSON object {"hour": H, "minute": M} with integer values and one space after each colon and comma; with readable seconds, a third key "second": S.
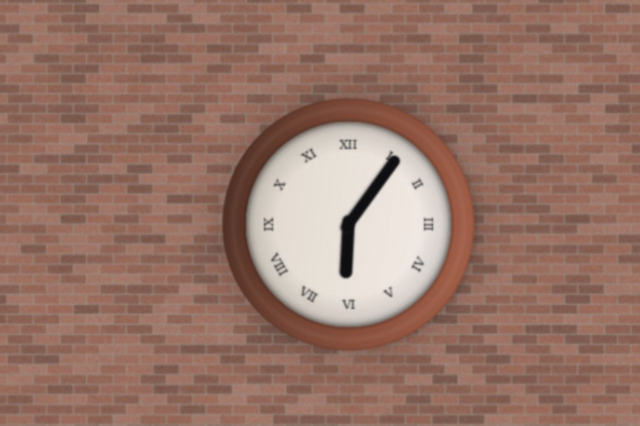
{"hour": 6, "minute": 6}
